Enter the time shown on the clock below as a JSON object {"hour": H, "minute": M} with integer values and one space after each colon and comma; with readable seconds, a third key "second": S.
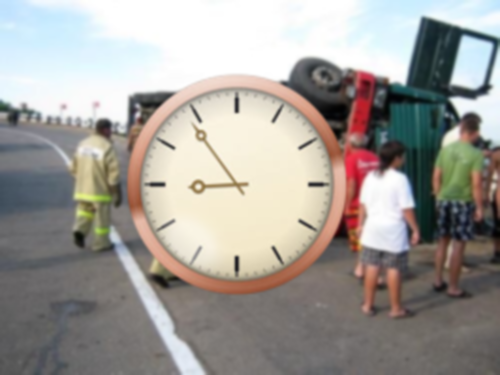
{"hour": 8, "minute": 54}
